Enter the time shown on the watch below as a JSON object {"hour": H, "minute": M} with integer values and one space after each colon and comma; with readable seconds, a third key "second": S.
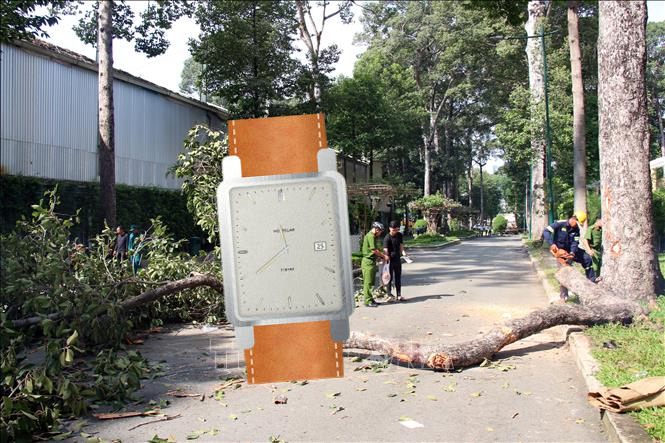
{"hour": 11, "minute": 39}
